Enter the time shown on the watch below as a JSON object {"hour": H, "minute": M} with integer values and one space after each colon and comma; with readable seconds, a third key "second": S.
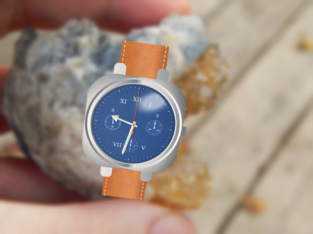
{"hour": 9, "minute": 32}
